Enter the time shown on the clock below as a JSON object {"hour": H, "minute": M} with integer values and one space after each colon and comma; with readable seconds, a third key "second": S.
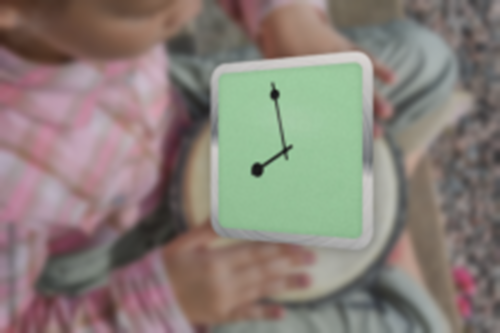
{"hour": 7, "minute": 58}
